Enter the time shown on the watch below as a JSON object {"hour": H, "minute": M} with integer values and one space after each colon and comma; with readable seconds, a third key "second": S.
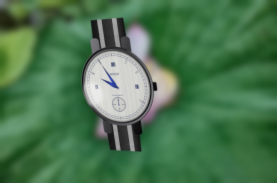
{"hour": 9, "minute": 55}
